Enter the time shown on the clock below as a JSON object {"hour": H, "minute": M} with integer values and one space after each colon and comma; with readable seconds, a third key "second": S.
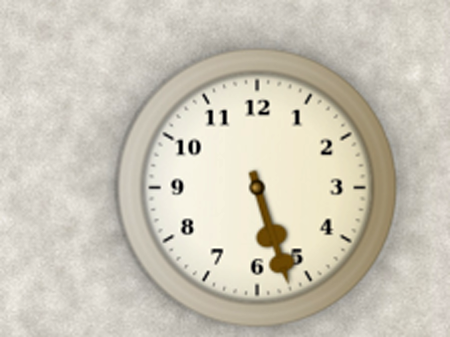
{"hour": 5, "minute": 27}
